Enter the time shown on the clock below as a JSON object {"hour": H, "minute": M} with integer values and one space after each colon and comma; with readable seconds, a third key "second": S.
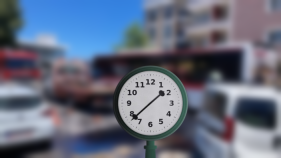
{"hour": 1, "minute": 38}
